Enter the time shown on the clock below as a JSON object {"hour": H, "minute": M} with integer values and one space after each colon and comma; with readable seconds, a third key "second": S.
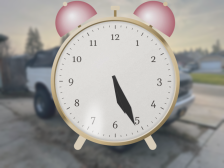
{"hour": 5, "minute": 26}
